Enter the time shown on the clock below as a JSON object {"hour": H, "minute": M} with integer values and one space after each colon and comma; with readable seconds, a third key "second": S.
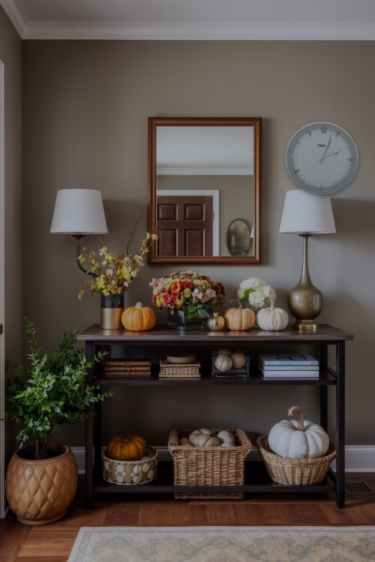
{"hour": 2, "minute": 3}
